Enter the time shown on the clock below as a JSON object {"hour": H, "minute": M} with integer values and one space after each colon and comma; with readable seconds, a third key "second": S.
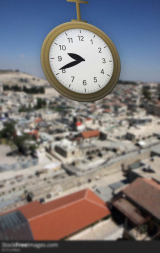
{"hour": 9, "minute": 41}
